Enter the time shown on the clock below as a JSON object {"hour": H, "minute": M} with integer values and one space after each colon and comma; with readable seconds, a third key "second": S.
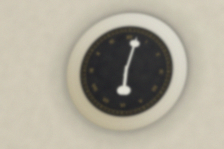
{"hour": 6, "minute": 2}
